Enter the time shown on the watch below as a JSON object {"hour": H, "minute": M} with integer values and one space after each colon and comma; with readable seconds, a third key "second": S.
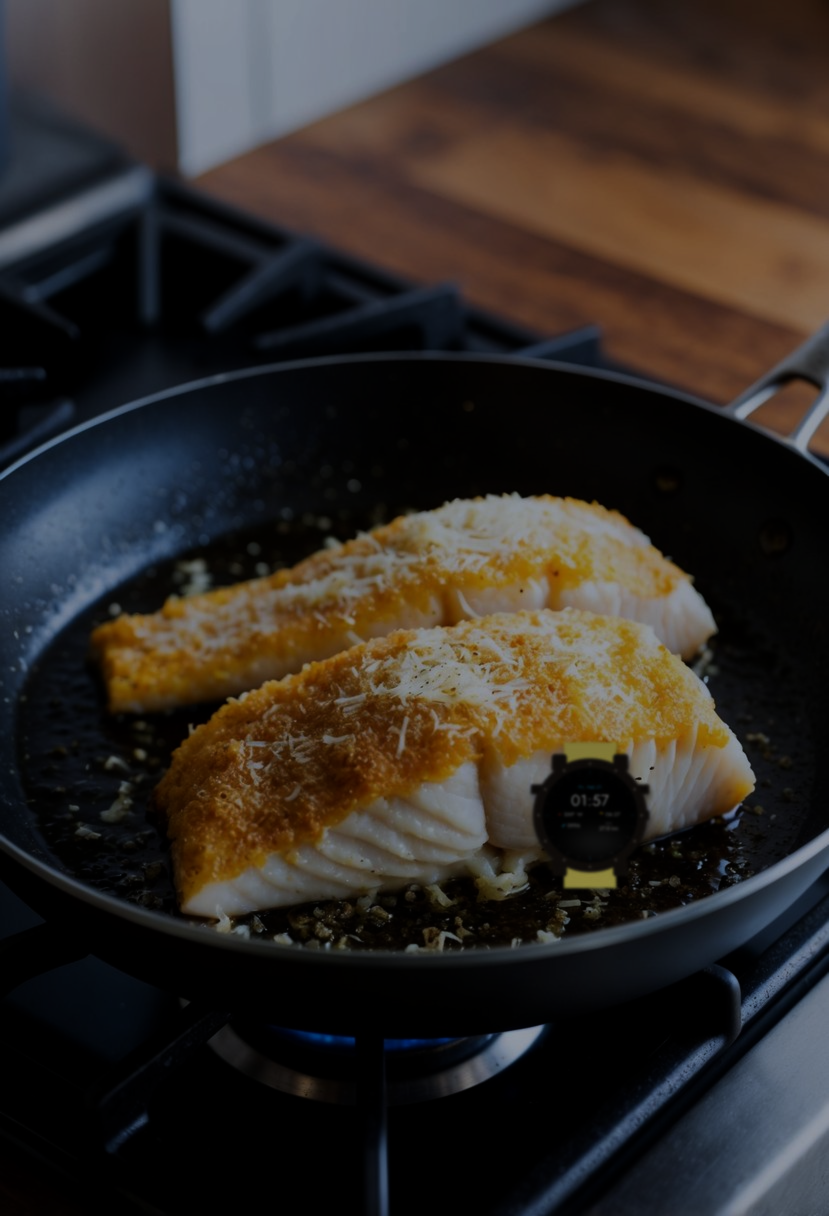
{"hour": 1, "minute": 57}
